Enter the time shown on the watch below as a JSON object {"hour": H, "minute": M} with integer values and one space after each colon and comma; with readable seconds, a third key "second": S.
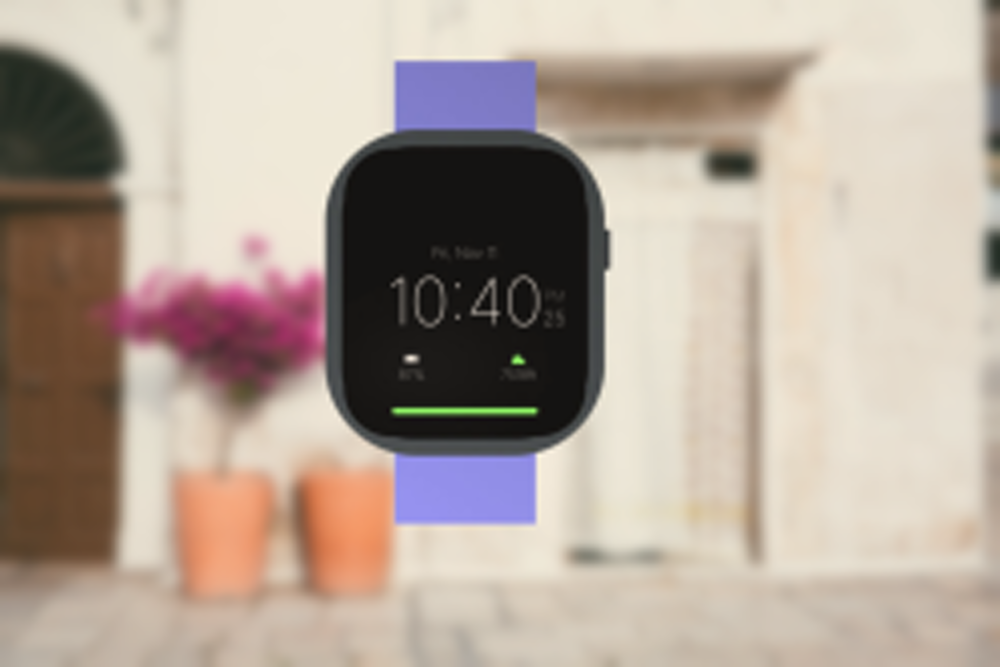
{"hour": 10, "minute": 40}
